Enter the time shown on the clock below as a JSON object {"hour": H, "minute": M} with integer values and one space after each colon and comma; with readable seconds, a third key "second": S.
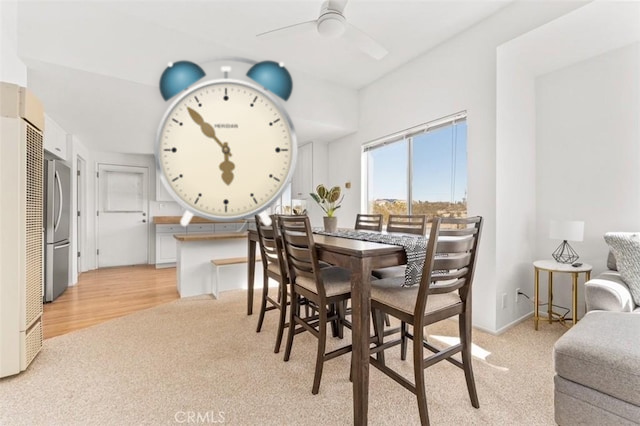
{"hour": 5, "minute": 53}
